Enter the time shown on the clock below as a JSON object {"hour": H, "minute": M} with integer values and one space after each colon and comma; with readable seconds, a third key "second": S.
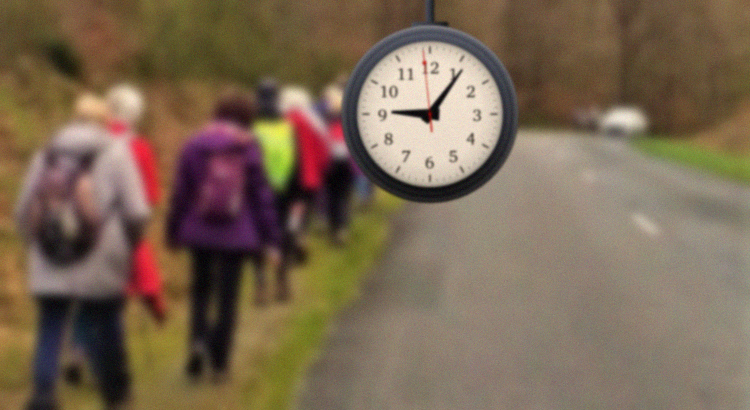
{"hour": 9, "minute": 5, "second": 59}
